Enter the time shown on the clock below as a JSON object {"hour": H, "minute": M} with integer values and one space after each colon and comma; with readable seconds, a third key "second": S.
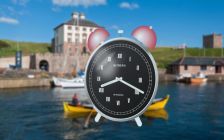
{"hour": 8, "minute": 19}
